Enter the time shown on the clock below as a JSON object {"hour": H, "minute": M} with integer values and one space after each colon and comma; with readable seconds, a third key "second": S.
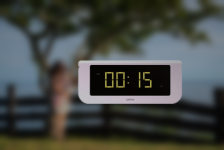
{"hour": 0, "minute": 15}
